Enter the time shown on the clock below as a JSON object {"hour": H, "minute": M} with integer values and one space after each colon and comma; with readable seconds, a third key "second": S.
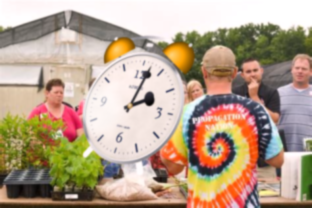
{"hour": 2, "minute": 2}
